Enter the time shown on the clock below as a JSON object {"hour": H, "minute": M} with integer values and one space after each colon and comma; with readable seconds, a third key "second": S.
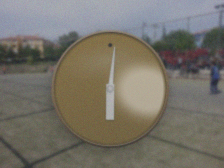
{"hour": 6, "minute": 1}
